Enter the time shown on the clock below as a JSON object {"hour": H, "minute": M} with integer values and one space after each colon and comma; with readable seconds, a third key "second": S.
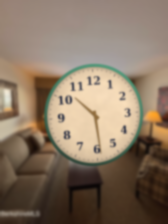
{"hour": 10, "minute": 29}
